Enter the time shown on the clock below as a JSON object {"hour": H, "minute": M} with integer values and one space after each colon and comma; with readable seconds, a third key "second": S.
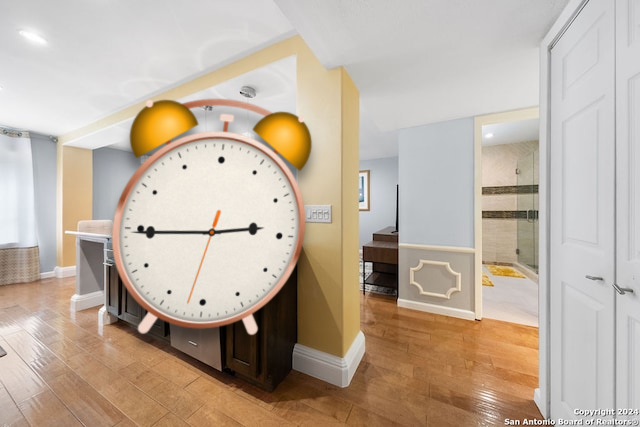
{"hour": 2, "minute": 44, "second": 32}
